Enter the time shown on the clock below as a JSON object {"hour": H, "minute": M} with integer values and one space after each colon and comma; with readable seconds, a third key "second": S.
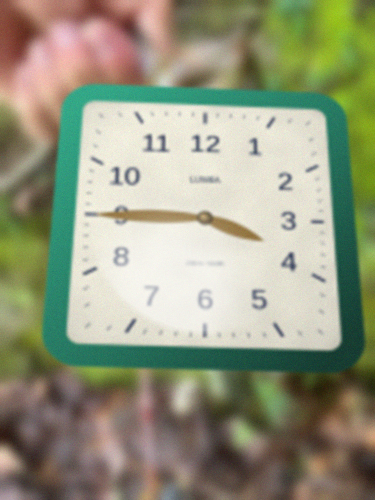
{"hour": 3, "minute": 45}
